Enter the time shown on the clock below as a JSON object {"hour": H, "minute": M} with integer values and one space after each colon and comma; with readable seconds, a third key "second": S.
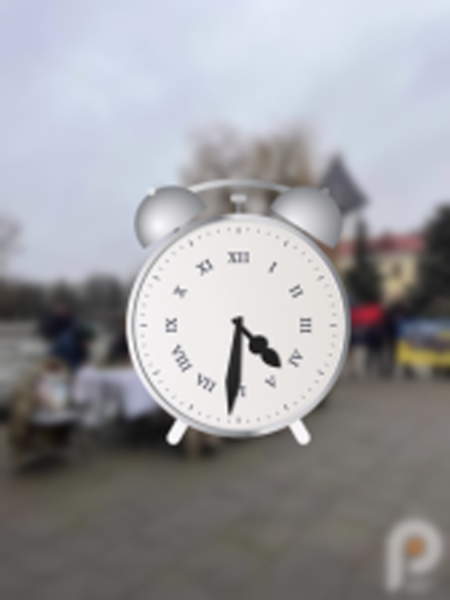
{"hour": 4, "minute": 31}
